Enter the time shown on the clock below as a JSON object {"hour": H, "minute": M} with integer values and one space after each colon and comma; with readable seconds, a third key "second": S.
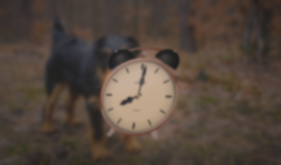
{"hour": 8, "minute": 1}
